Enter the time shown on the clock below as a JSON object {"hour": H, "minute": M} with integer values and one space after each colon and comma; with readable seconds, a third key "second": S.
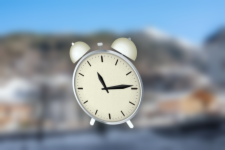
{"hour": 11, "minute": 14}
